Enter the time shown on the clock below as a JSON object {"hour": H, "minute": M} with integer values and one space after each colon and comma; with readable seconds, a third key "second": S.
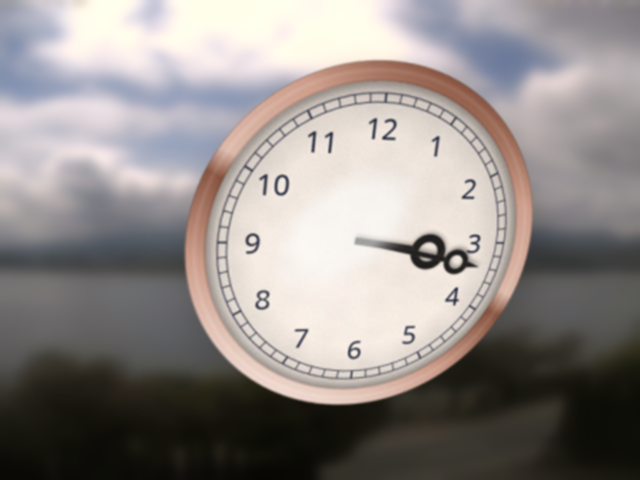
{"hour": 3, "minute": 17}
